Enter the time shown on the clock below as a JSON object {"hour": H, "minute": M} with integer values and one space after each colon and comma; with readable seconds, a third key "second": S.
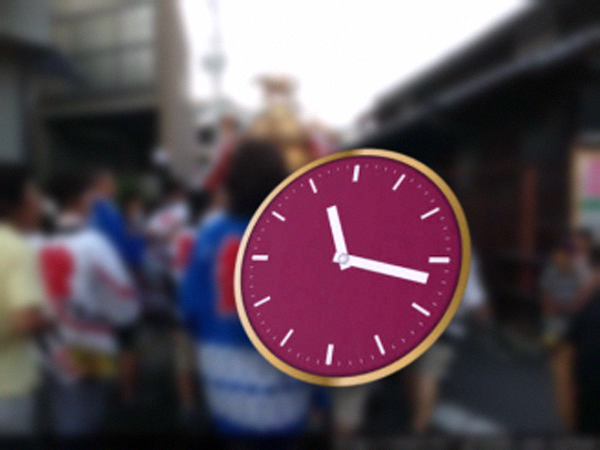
{"hour": 11, "minute": 17}
